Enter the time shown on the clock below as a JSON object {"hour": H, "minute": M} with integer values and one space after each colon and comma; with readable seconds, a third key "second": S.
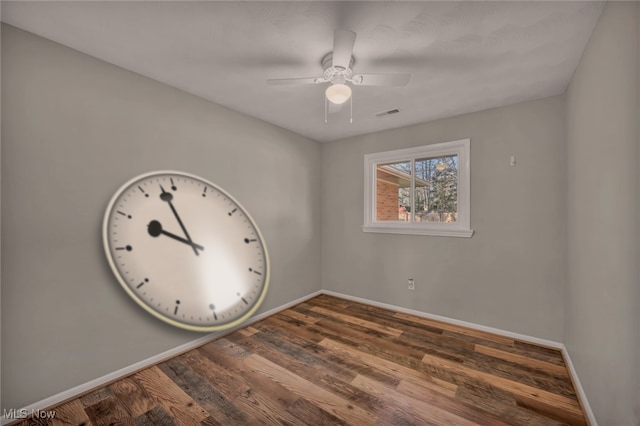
{"hour": 9, "minute": 58}
